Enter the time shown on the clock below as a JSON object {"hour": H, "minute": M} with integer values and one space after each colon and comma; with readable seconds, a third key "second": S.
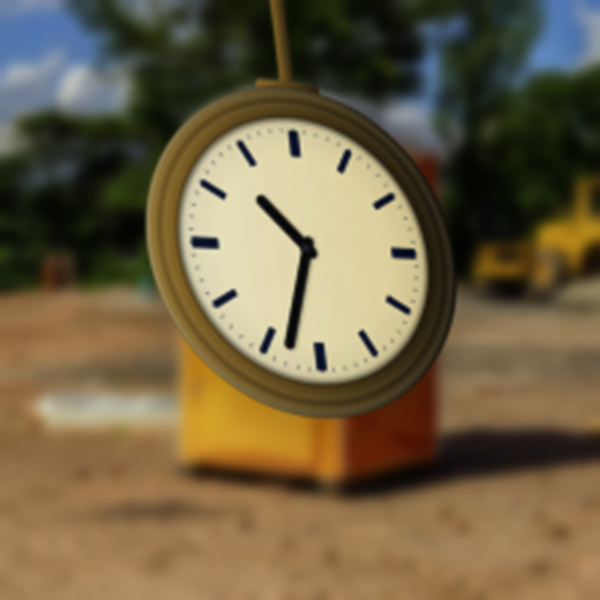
{"hour": 10, "minute": 33}
